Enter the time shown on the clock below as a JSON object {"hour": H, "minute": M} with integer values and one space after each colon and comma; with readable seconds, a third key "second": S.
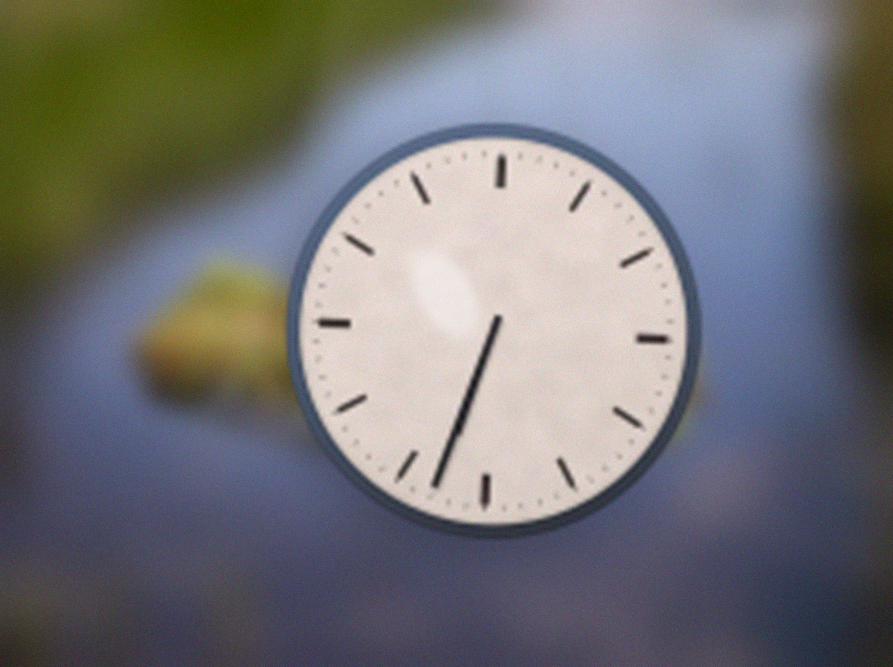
{"hour": 6, "minute": 33}
